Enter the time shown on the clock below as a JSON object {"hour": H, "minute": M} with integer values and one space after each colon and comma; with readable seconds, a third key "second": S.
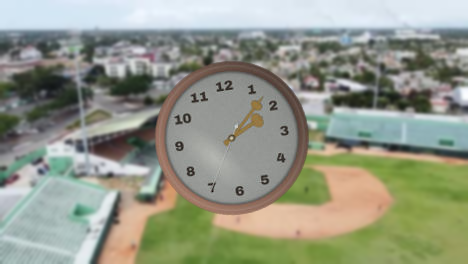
{"hour": 2, "minute": 7, "second": 35}
